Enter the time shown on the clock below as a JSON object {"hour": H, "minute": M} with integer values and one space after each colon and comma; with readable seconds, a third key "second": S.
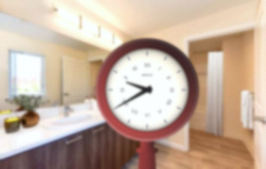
{"hour": 9, "minute": 40}
